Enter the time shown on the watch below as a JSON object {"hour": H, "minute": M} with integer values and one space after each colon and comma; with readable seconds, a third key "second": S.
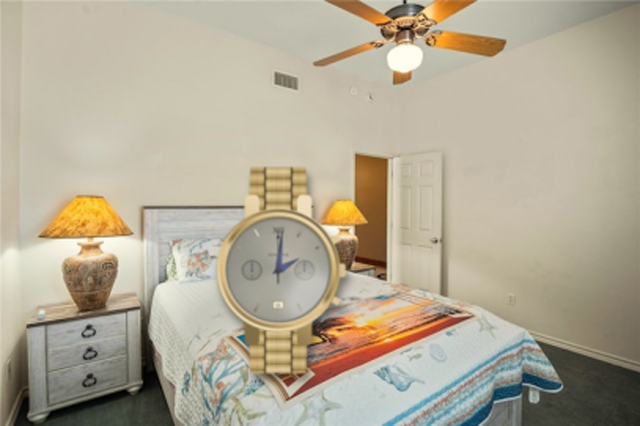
{"hour": 2, "minute": 1}
